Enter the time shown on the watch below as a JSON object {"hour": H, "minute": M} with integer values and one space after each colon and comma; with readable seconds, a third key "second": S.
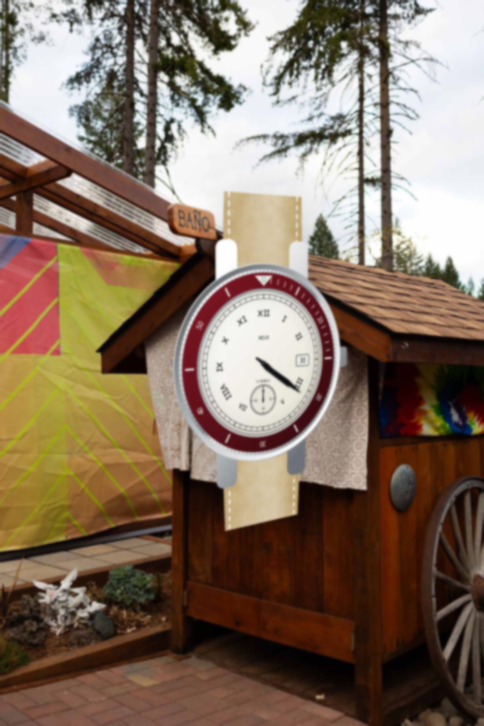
{"hour": 4, "minute": 21}
